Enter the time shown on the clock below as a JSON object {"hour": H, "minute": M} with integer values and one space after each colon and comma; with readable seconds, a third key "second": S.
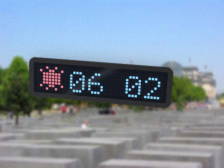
{"hour": 6, "minute": 2}
